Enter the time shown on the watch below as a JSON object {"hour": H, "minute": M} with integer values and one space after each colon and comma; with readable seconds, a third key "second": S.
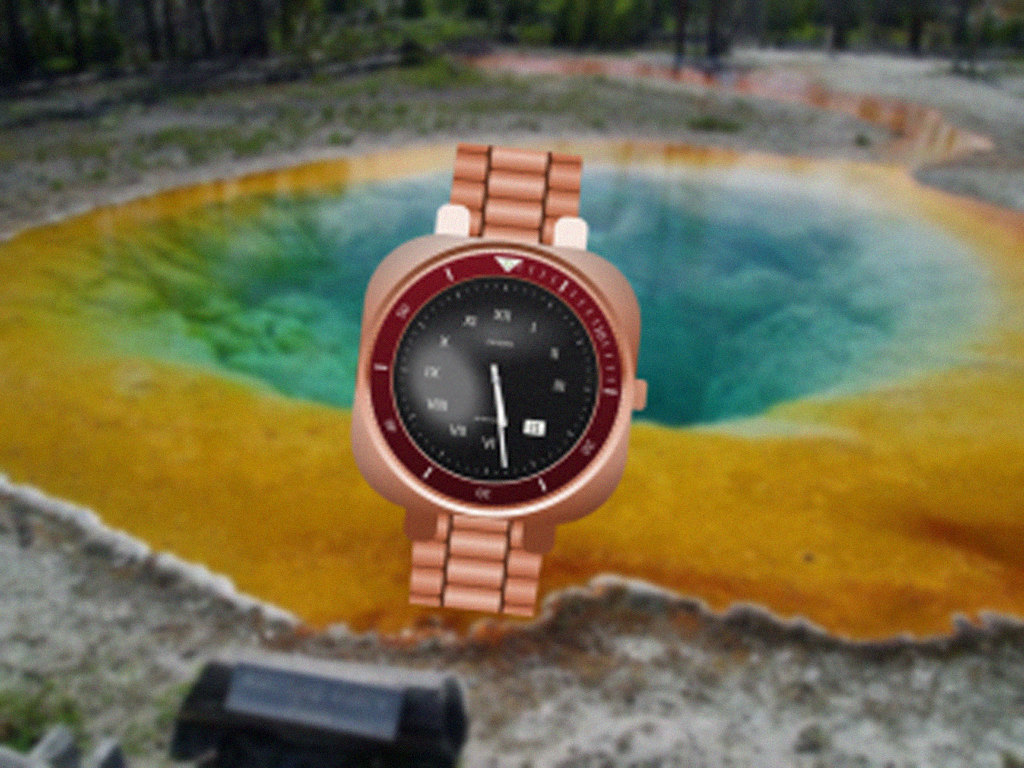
{"hour": 5, "minute": 28}
